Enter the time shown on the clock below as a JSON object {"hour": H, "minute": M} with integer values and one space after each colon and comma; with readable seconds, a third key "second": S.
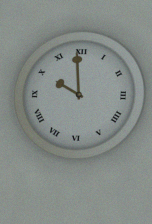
{"hour": 9, "minute": 59}
